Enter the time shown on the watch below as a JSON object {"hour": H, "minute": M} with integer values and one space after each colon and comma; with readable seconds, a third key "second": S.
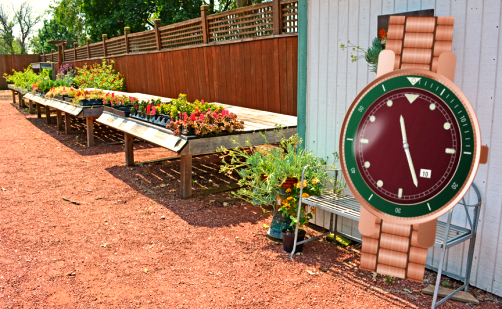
{"hour": 11, "minute": 26}
